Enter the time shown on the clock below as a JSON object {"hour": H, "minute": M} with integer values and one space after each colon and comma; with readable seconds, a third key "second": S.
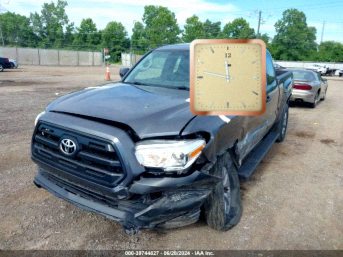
{"hour": 11, "minute": 47}
